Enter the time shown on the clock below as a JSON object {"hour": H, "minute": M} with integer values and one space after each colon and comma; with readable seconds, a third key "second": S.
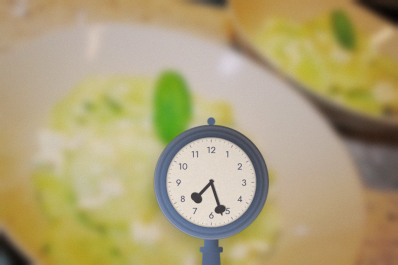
{"hour": 7, "minute": 27}
